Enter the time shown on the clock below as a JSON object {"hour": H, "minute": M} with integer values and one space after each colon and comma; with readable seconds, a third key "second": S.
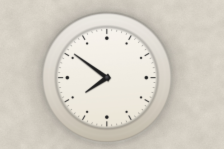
{"hour": 7, "minute": 51}
